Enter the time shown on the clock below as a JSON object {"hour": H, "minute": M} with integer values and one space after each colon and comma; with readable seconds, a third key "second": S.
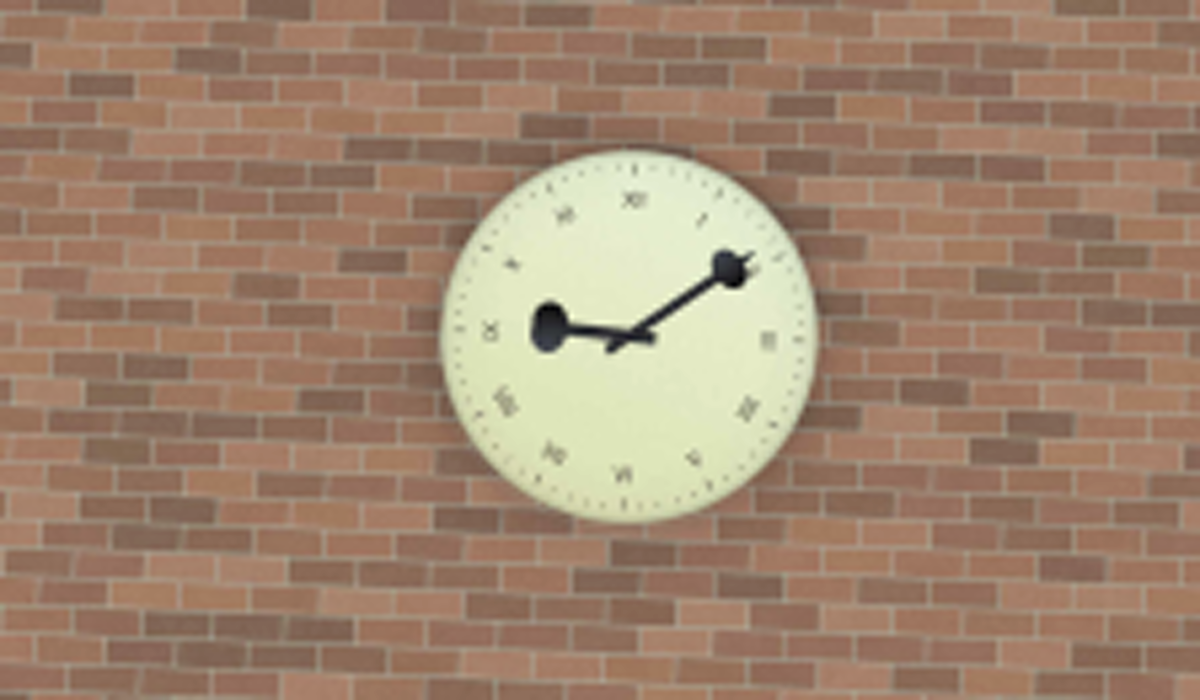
{"hour": 9, "minute": 9}
